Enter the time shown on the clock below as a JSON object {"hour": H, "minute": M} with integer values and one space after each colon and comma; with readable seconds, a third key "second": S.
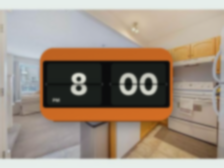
{"hour": 8, "minute": 0}
